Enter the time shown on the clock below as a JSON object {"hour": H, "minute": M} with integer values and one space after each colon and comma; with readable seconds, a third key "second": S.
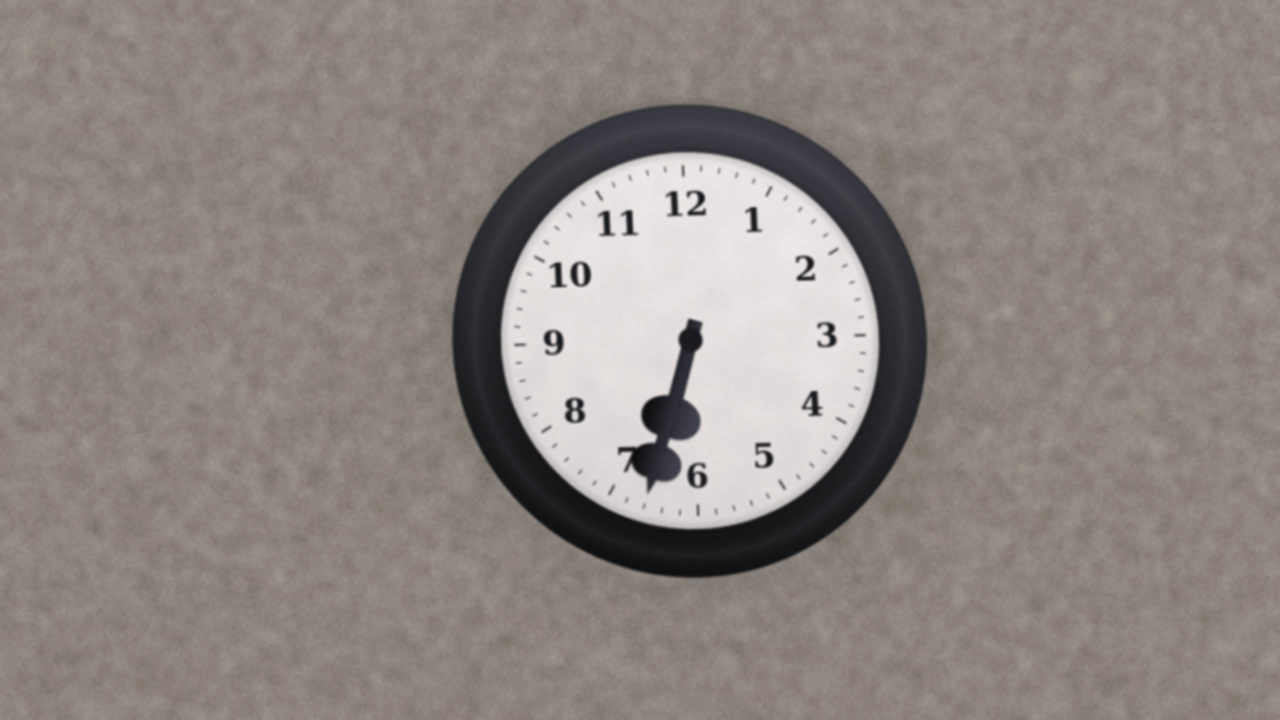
{"hour": 6, "minute": 33}
